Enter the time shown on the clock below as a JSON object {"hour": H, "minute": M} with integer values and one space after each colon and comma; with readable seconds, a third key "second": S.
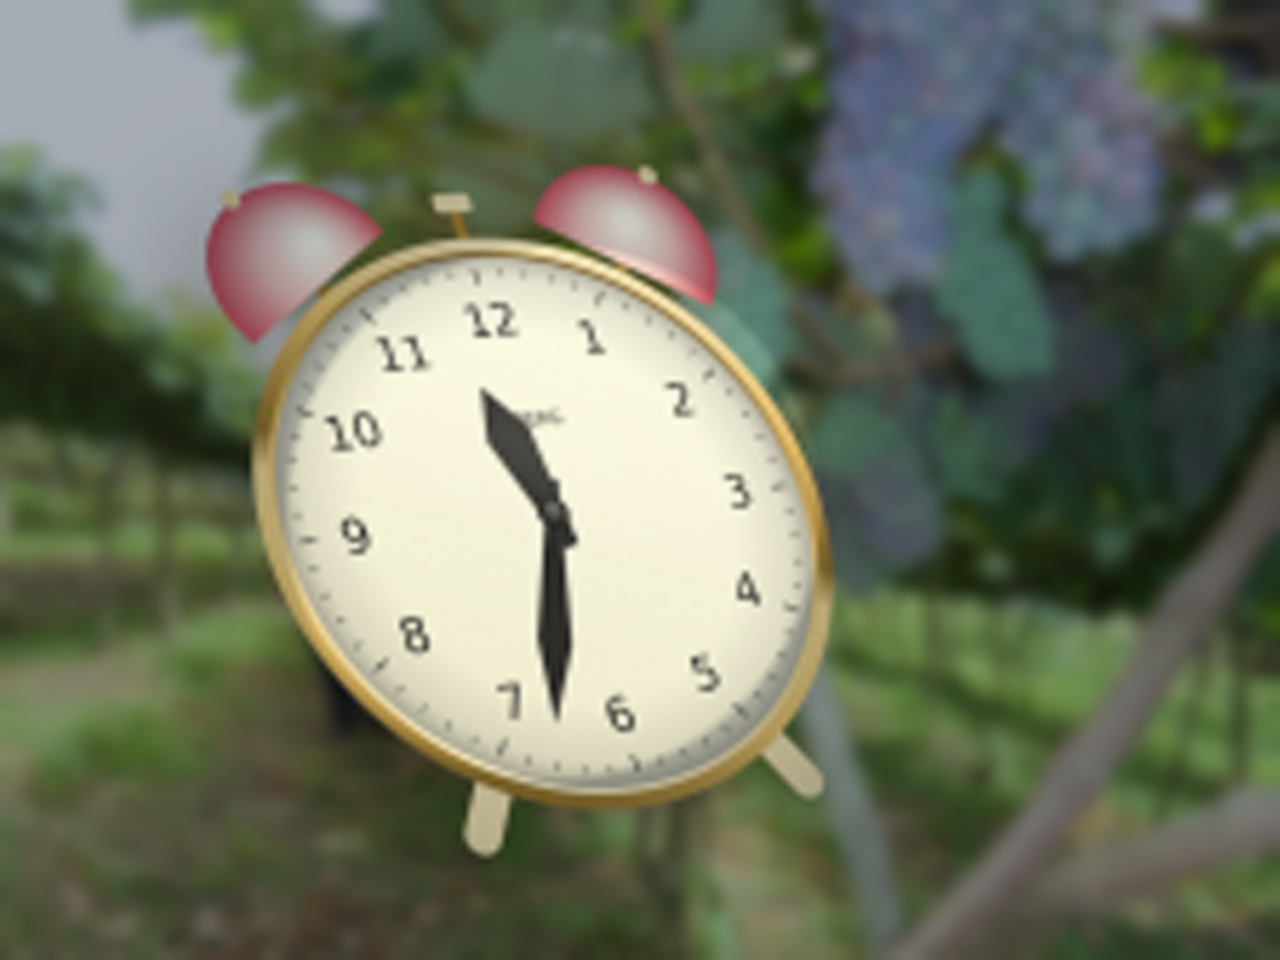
{"hour": 11, "minute": 33}
